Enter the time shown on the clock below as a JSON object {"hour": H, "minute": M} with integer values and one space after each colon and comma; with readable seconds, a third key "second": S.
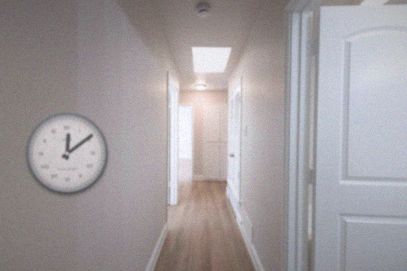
{"hour": 12, "minute": 9}
